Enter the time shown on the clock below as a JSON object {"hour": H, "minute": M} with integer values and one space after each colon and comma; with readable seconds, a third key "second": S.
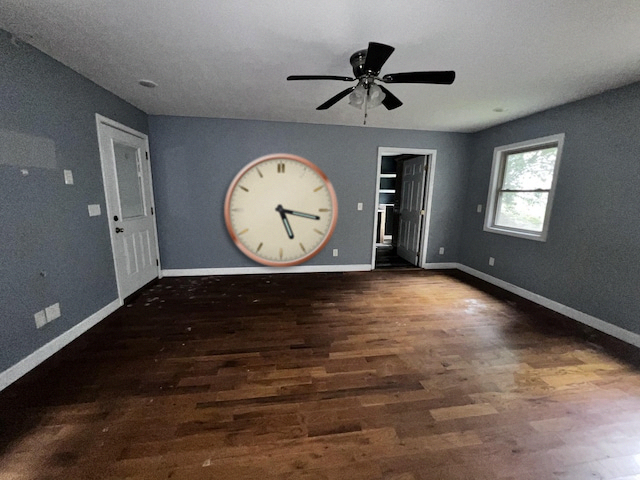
{"hour": 5, "minute": 17}
